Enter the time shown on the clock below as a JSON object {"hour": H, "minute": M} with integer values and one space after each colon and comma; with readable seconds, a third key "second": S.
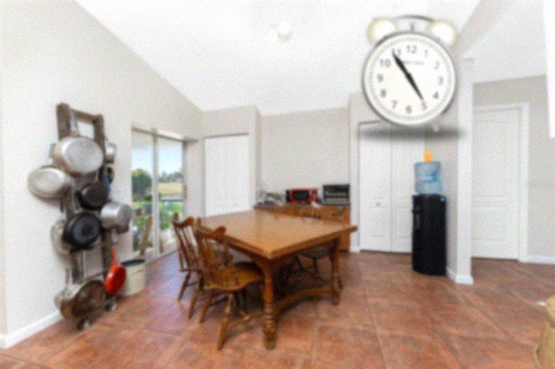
{"hour": 4, "minute": 54}
